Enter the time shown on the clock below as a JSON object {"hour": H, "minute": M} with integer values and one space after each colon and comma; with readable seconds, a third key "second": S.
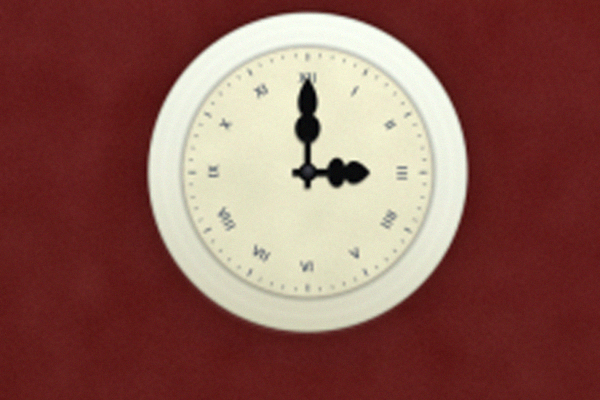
{"hour": 3, "minute": 0}
